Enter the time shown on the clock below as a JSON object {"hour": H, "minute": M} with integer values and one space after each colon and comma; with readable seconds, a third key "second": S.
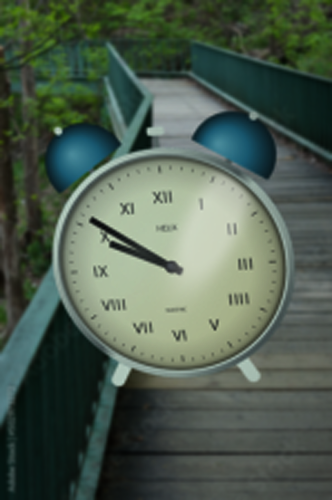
{"hour": 9, "minute": 51}
